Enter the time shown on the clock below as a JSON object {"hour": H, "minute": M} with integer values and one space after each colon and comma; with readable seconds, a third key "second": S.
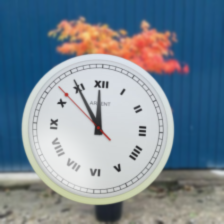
{"hour": 11, "minute": 54, "second": 52}
